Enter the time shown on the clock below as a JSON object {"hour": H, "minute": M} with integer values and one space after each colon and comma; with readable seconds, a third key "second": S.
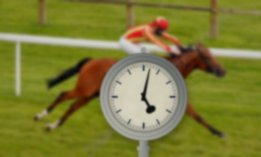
{"hour": 5, "minute": 2}
